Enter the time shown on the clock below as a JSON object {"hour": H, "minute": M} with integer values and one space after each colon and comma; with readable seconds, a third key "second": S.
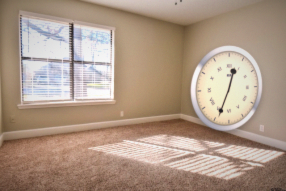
{"hour": 12, "minute": 34}
